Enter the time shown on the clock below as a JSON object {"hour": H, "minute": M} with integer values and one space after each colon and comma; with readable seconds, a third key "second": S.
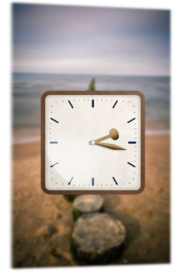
{"hour": 2, "minute": 17}
